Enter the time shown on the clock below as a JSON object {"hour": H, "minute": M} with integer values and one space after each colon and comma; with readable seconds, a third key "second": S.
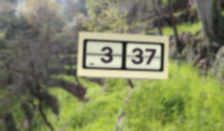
{"hour": 3, "minute": 37}
